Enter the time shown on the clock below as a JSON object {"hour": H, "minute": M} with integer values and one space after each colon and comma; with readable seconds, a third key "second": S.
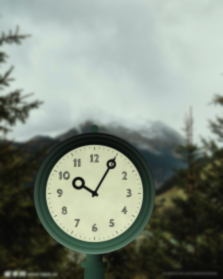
{"hour": 10, "minute": 5}
